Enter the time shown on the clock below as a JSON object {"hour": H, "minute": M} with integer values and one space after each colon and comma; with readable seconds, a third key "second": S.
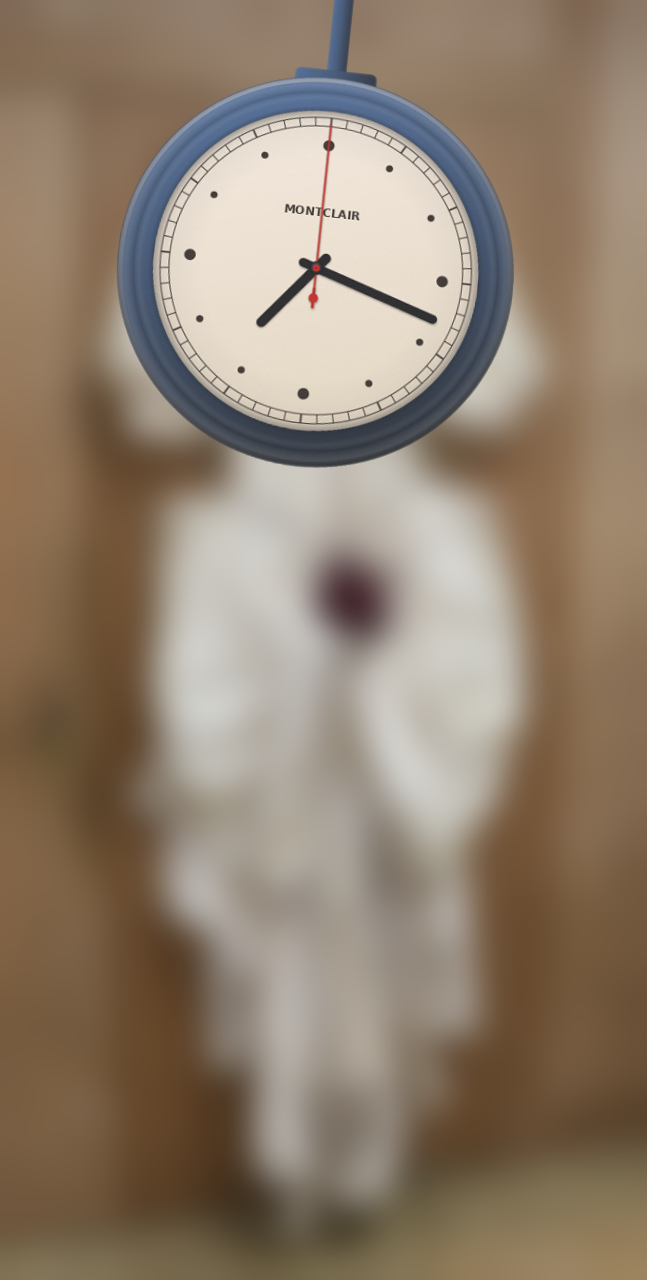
{"hour": 7, "minute": 18, "second": 0}
